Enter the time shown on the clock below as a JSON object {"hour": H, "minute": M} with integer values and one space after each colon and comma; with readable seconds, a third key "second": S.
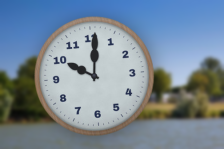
{"hour": 10, "minute": 1}
